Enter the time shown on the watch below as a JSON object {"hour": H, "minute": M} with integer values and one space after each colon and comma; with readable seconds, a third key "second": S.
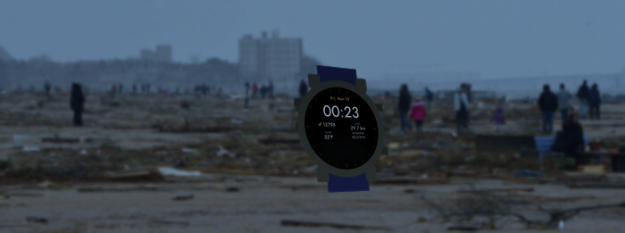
{"hour": 0, "minute": 23}
